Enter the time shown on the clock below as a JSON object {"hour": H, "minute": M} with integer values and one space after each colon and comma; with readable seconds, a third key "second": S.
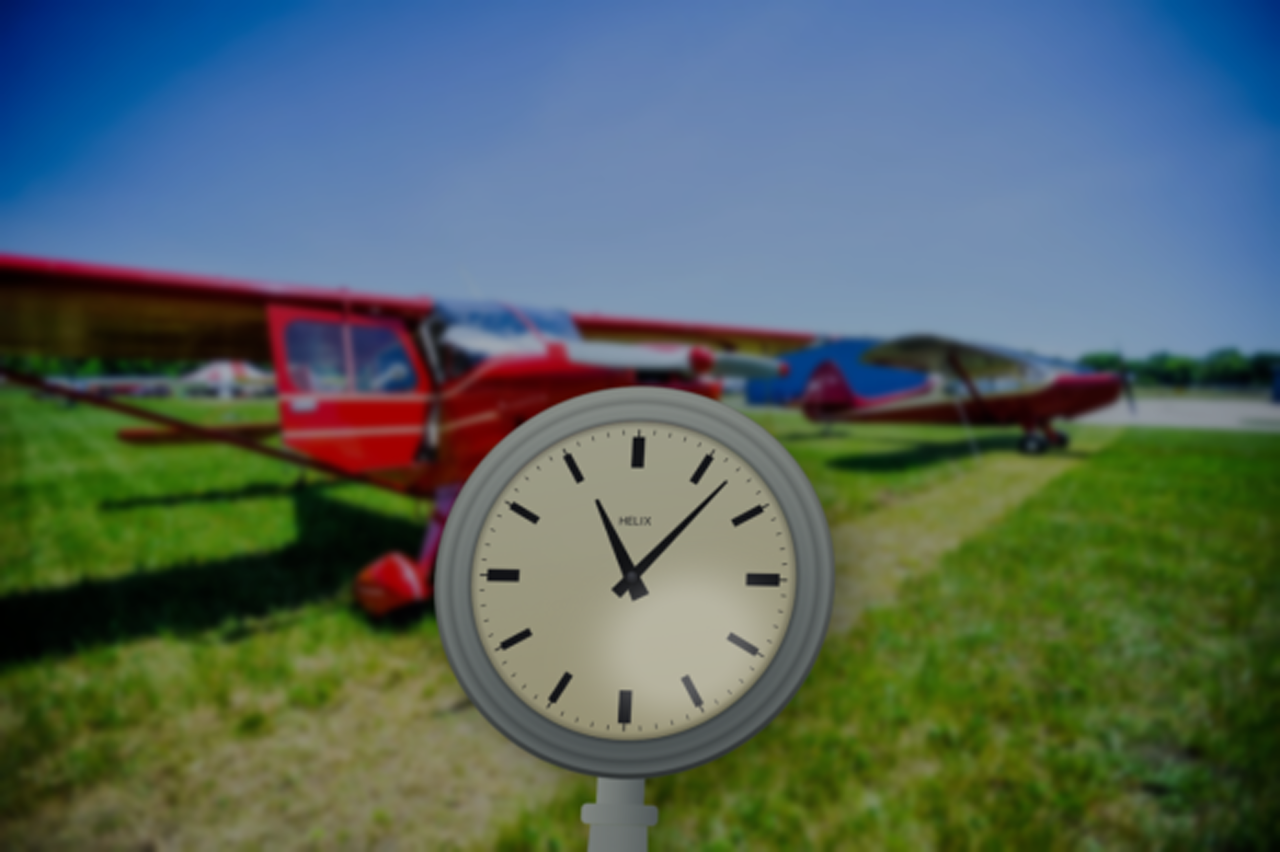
{"hour": 11, "minute": 7}
